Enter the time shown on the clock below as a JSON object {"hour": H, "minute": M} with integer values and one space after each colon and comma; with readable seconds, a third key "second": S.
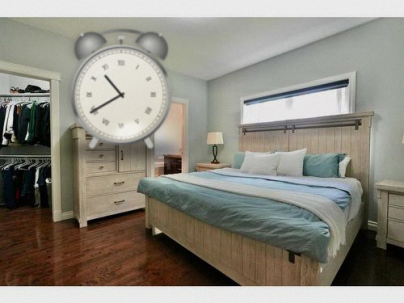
{"hour": 10, "minute": 40}
